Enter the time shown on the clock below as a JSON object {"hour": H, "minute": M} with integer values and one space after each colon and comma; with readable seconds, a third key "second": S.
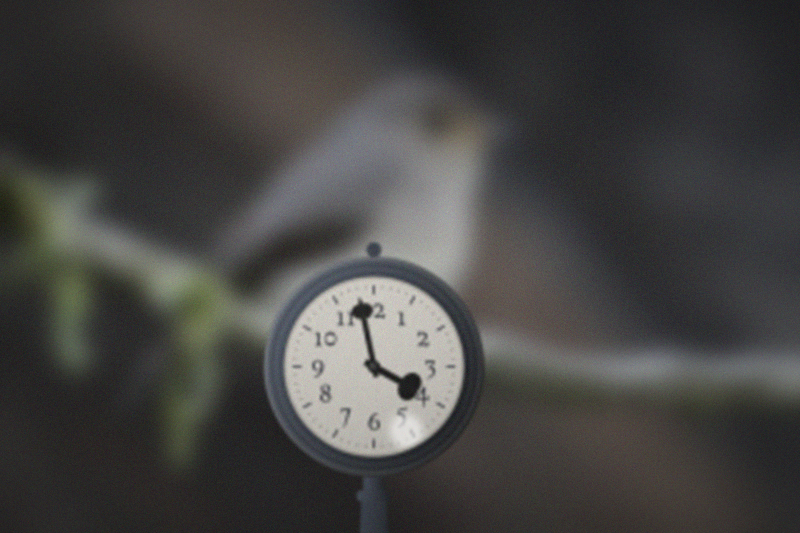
{"hour": 3, "minute": 58}
